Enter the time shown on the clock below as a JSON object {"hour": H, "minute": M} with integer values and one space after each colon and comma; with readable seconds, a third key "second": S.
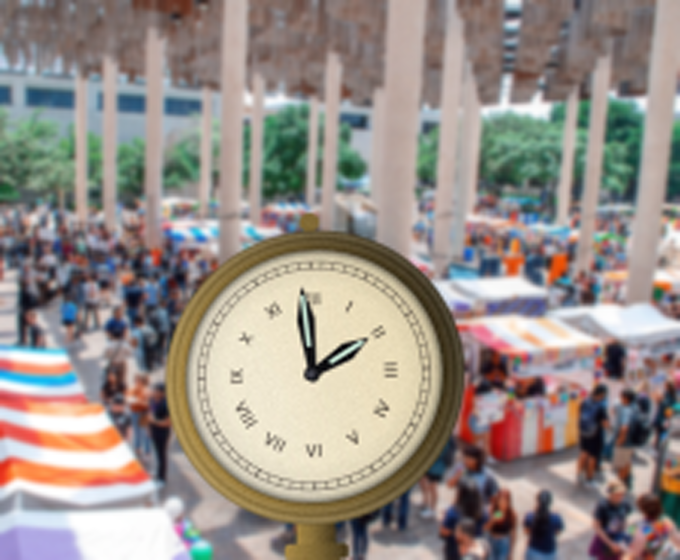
{"hour": 1, "minute": 59}
